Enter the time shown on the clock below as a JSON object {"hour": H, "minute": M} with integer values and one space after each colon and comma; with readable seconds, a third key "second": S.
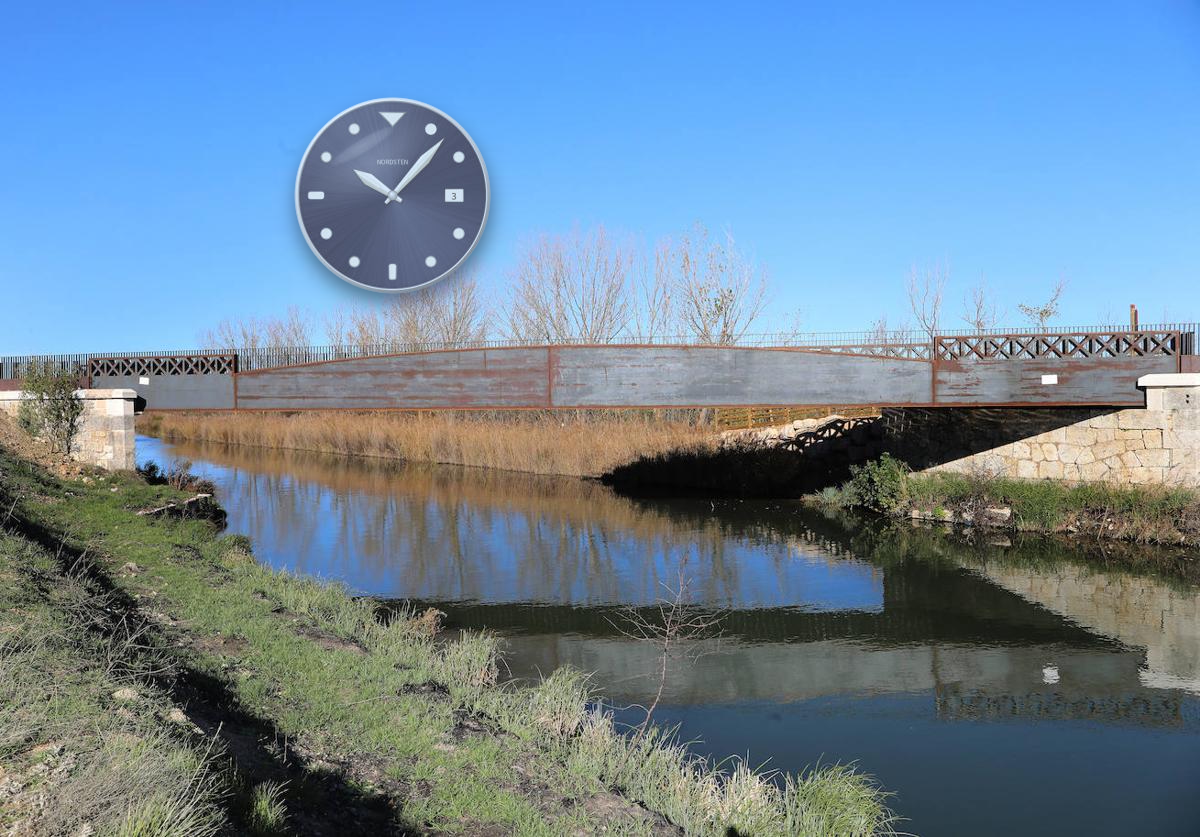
{"hour": 10, "minute": 7}
